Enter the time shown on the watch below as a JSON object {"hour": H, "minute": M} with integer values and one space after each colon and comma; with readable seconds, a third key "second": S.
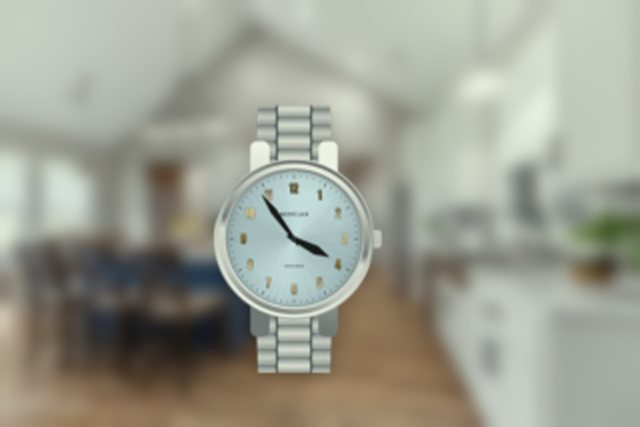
{"hour": 3, "minute": 54}
